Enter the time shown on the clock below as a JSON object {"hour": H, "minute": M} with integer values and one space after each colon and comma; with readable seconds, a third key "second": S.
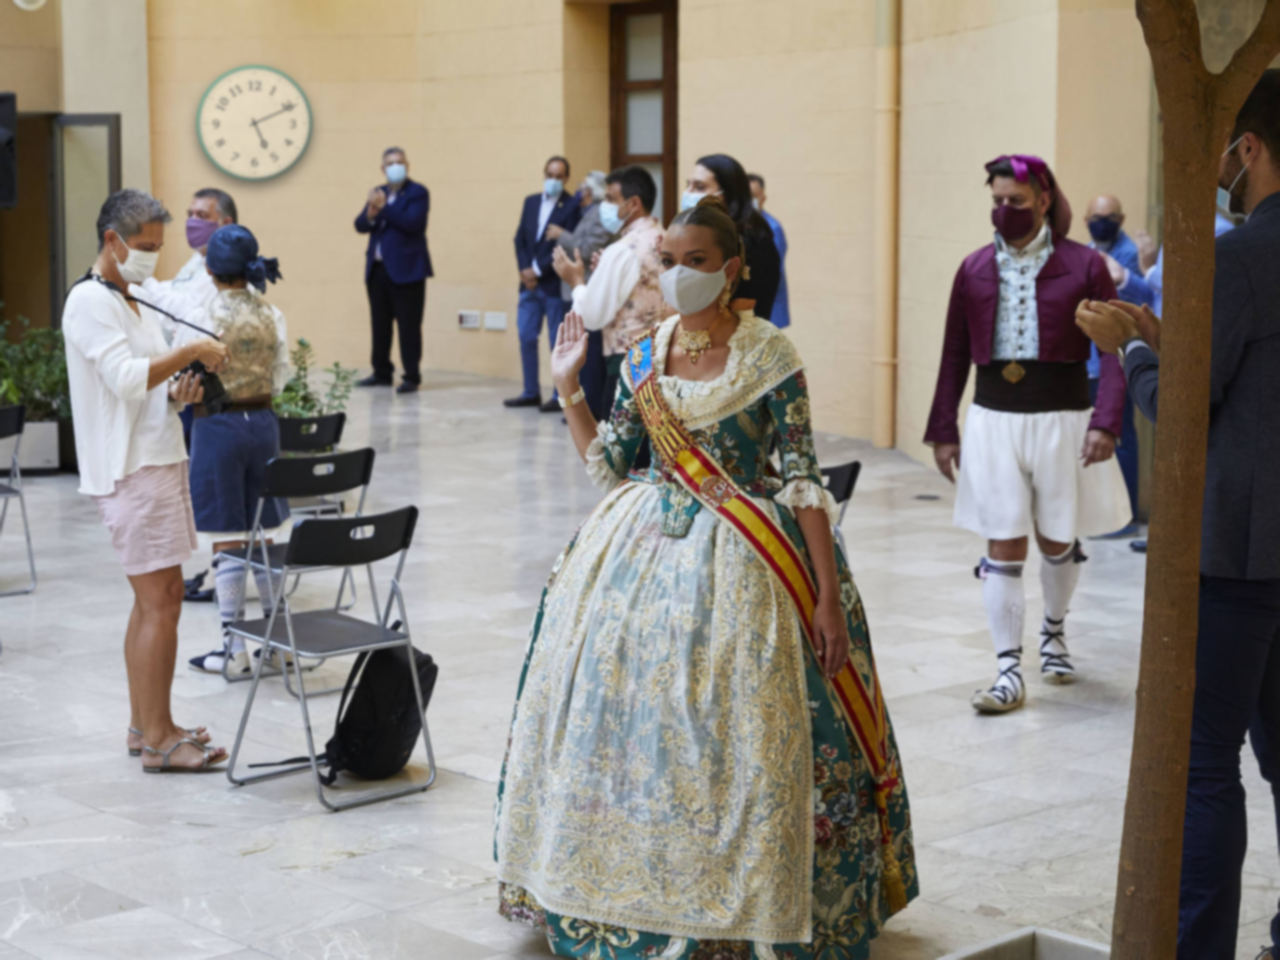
{"hour": 5, "minute": 11}
